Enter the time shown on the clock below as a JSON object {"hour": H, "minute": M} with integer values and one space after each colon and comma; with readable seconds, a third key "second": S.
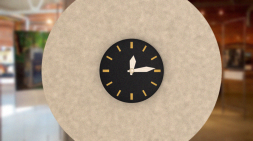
{"hour": 12, "minute": 14}
